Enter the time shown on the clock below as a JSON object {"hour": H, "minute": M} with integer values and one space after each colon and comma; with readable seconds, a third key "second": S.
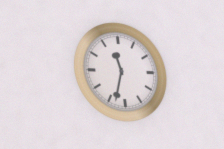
{"hour": 11, "minute": 33}
